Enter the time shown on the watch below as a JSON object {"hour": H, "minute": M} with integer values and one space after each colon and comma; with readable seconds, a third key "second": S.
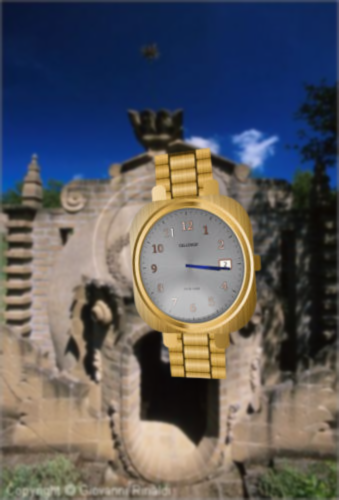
{"hour": 3, "minute": 16}
